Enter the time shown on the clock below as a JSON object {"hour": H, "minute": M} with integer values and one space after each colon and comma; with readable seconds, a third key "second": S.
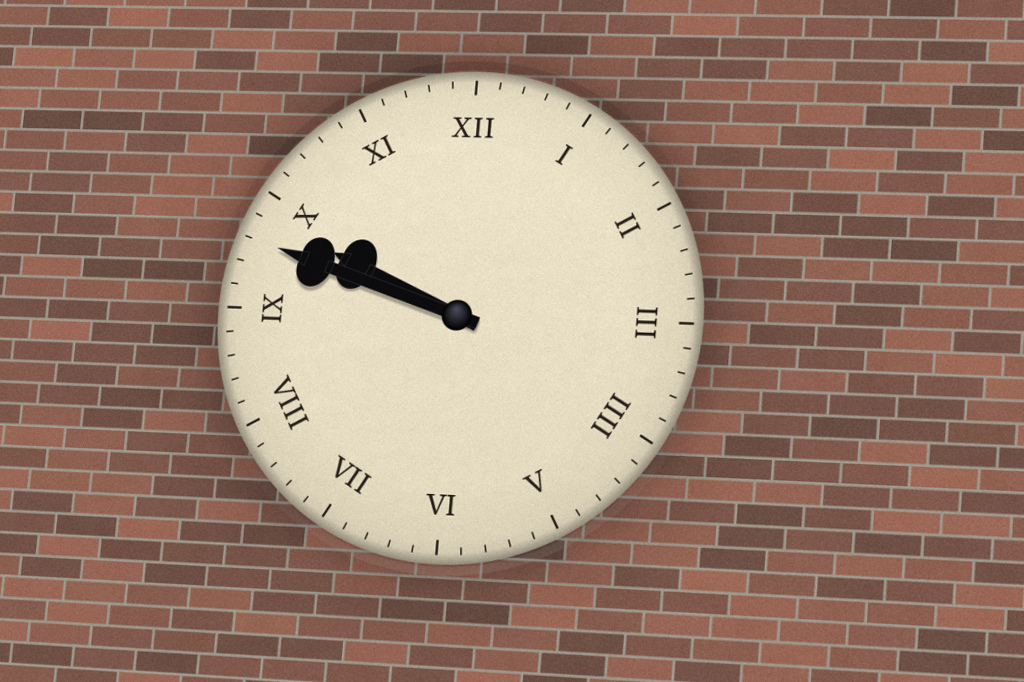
{"hour": 9, "minute": 48}
